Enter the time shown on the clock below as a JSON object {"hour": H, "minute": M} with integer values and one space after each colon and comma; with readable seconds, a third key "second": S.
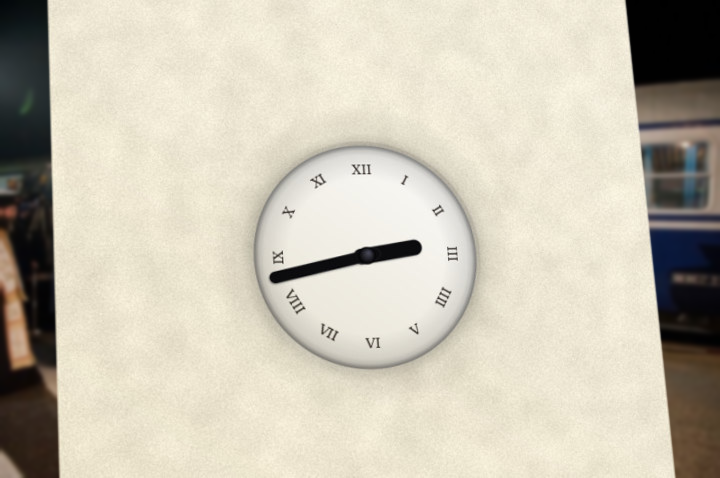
{"hour": 2, "minute": 43}
